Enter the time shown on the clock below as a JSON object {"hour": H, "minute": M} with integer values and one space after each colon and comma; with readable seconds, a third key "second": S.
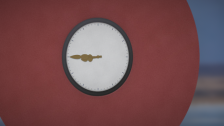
{"hour": 8, "minute": 45}
